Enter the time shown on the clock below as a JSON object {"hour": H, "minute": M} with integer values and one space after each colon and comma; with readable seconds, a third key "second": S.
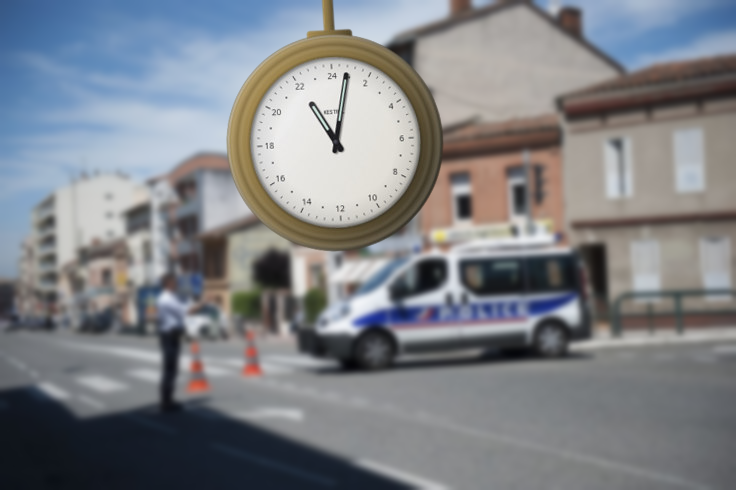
{"hour": 22, "minute": 2}
